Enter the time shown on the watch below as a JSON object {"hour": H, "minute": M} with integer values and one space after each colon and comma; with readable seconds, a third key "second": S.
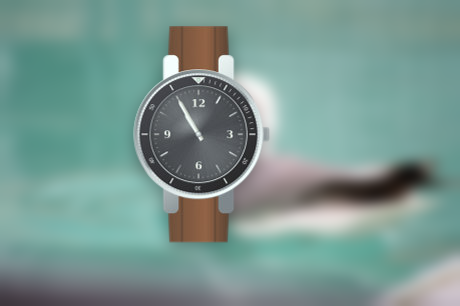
{"hour": 10, "minute": 55}
